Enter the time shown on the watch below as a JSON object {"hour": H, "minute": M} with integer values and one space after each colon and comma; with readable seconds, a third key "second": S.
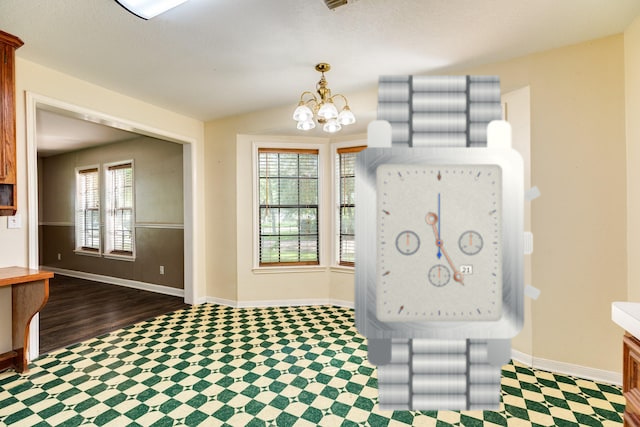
{"hour": 11, "minute": 25}
